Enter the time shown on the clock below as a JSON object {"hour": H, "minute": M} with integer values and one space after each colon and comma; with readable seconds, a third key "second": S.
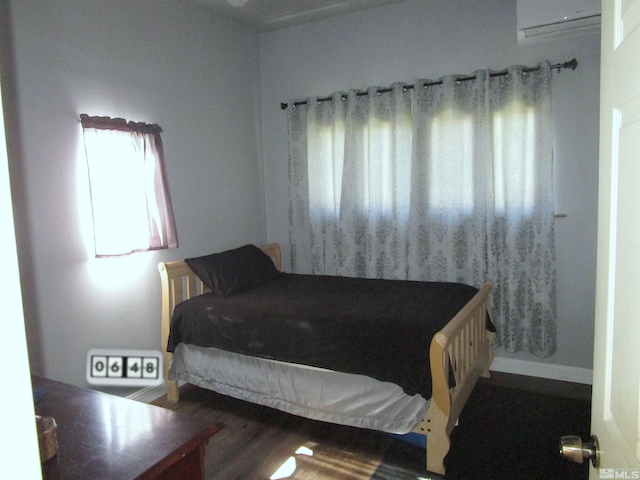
{"hour": 6, "minute": 48}
